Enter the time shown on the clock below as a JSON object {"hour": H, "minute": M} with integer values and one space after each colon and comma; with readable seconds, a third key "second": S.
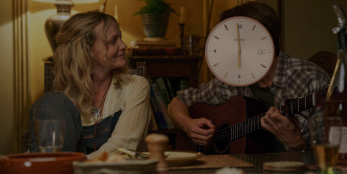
{"hour": 5, "minute": 59}
